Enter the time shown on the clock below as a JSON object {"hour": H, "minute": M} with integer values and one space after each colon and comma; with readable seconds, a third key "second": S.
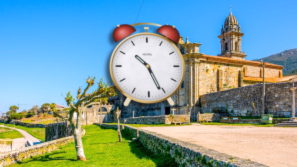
{"hour": 10, "minute": 26}
